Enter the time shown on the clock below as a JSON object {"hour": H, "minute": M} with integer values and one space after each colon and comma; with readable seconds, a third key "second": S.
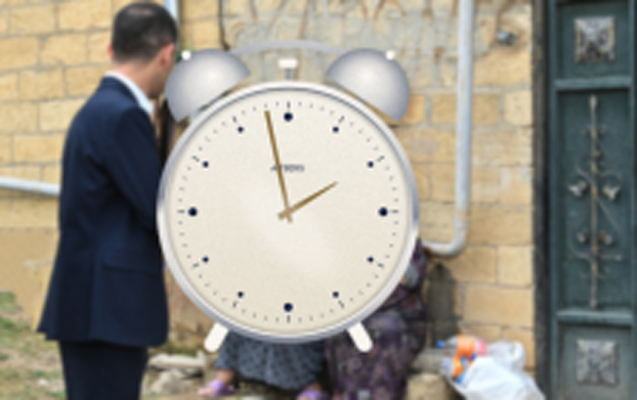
{"hour": 1, "minute": 58}
